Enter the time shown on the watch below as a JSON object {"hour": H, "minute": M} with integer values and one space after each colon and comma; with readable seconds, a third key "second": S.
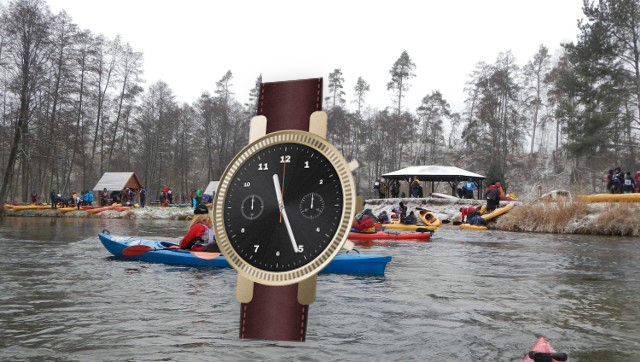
{"hour": 11, "minute": 26}
